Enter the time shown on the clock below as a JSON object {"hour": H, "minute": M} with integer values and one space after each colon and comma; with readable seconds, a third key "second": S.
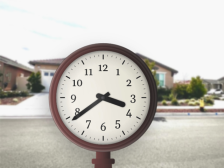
{"hour": 3, "minute": 39}
